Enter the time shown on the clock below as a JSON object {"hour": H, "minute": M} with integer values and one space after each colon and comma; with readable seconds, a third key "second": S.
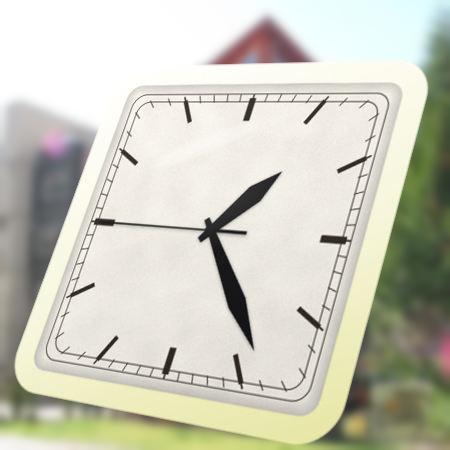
{"hour": 1, "minute": 23, "second": 45}
